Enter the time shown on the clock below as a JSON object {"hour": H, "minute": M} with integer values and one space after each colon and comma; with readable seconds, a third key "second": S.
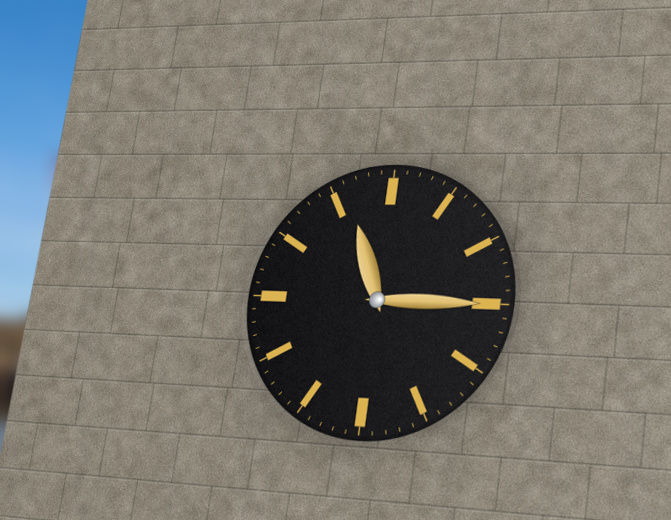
{"hour": 11, "minute": 15}
